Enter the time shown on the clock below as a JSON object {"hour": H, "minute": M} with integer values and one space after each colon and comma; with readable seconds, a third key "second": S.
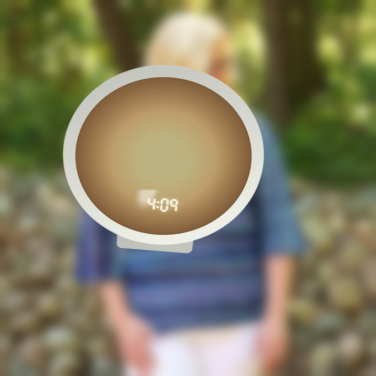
{"hour": 4, "minute": 9}
